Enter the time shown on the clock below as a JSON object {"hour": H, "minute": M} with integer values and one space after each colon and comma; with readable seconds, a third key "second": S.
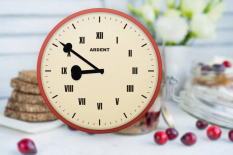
{"hour": 8, "minute": 51}
